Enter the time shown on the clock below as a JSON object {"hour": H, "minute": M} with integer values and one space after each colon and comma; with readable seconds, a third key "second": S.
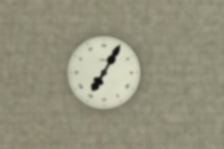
{"hour": 7, "minute": 5}
